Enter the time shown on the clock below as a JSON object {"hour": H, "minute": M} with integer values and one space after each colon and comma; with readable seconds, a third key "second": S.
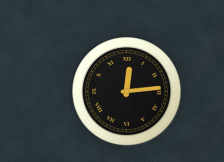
{"hour": 12, "minute": 14}
